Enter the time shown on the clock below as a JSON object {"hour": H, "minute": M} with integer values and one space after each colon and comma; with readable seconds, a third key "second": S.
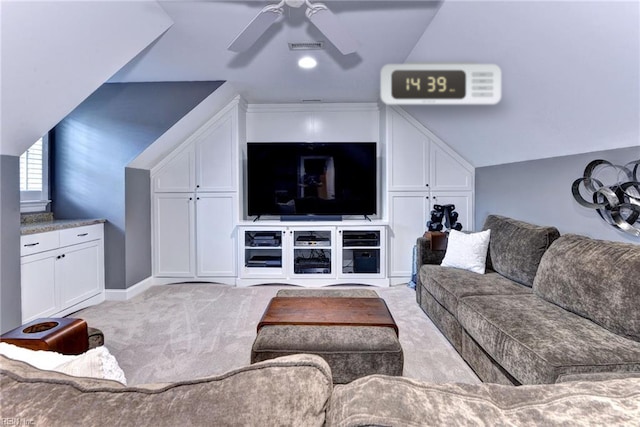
{"hour": 14, "minute": 39}
